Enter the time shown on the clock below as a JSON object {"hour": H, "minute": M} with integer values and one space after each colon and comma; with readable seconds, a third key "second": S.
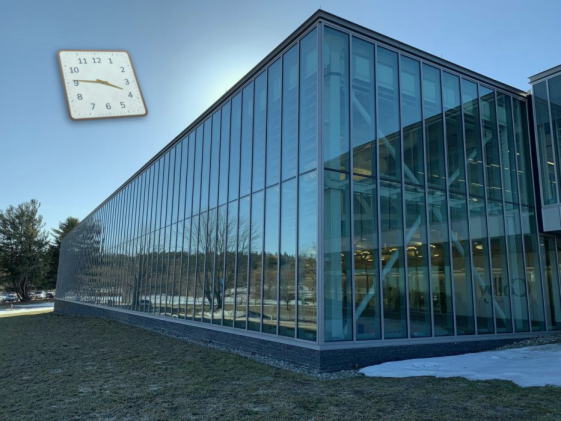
{"hour": 3, "minute": 46}
